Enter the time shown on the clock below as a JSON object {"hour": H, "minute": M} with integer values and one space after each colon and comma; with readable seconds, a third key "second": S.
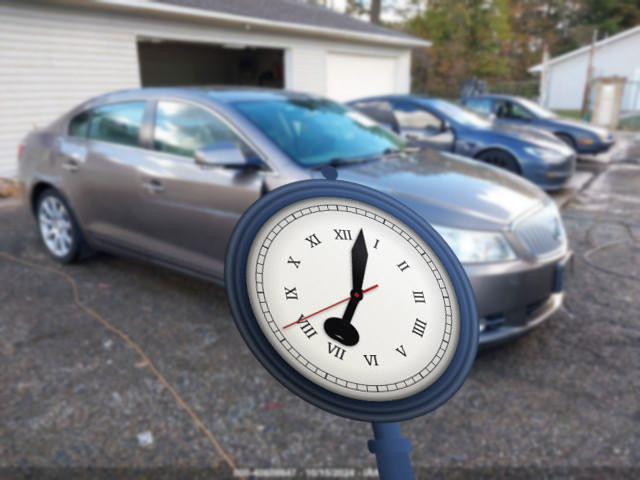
{"hour": 7, "minute": 2, "second": 41}
